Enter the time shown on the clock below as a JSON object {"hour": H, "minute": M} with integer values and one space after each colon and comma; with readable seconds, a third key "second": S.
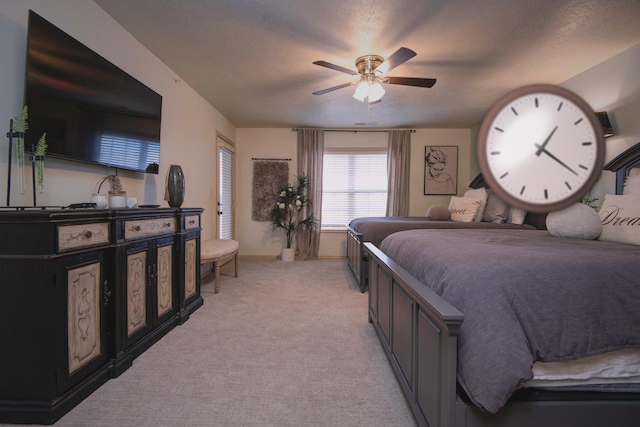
{"hour": 1, "minute": 22}
